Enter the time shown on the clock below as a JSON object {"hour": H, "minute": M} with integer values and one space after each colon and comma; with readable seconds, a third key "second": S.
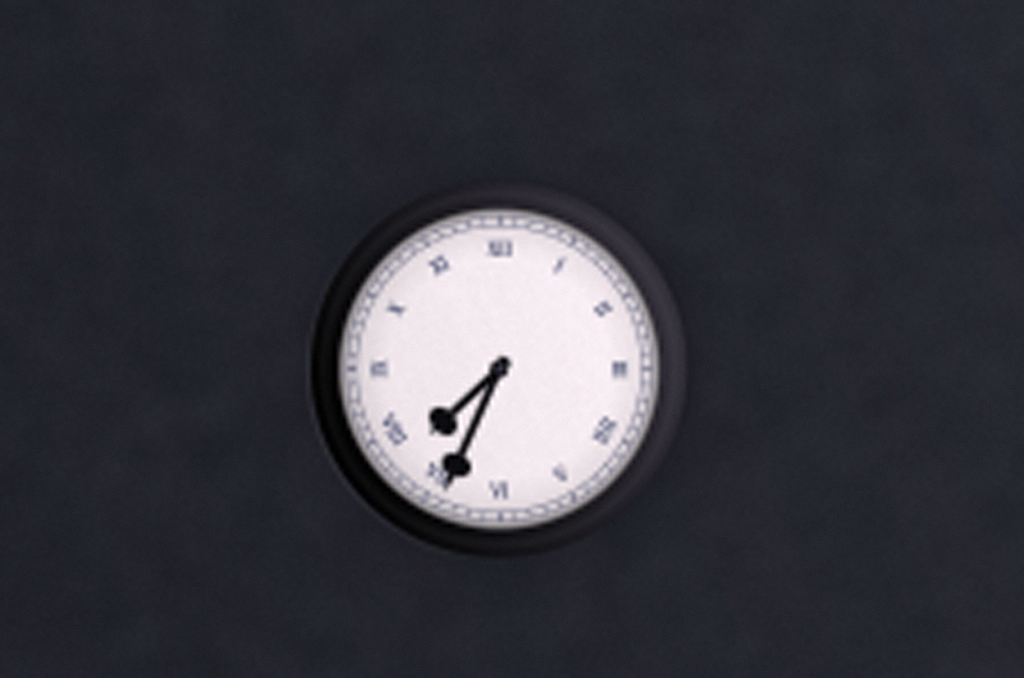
{"hour": 7, "minute": 34}
